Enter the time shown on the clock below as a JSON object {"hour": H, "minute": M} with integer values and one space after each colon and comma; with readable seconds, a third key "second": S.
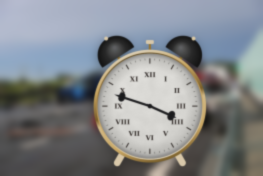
{"hour": 3, "minute": 48}
